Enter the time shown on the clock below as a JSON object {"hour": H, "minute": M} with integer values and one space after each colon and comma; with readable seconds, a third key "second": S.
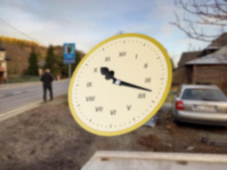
{"hour": 10, "minute": 18}
